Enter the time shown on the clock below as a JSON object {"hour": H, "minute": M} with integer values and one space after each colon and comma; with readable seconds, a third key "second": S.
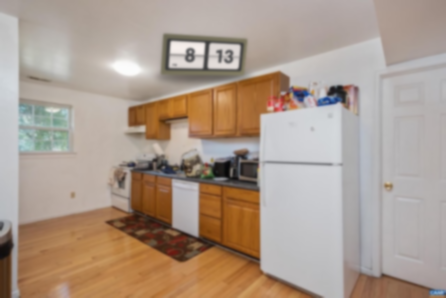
{"hour": 8, "minute": 13}
